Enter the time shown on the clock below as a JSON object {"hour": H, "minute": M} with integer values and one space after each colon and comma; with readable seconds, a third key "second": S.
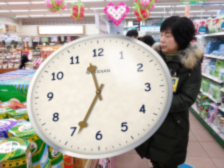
{"hour": 11, "minute": 34}
